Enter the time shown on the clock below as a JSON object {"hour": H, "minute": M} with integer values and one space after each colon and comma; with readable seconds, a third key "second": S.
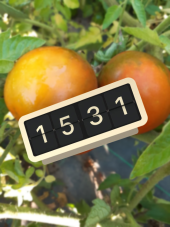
{"hour": 15, "minute": 31}
